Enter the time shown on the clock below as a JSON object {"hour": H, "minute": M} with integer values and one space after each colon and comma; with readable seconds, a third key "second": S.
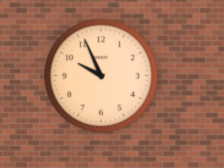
{"hour": 9, "minute": 56}
